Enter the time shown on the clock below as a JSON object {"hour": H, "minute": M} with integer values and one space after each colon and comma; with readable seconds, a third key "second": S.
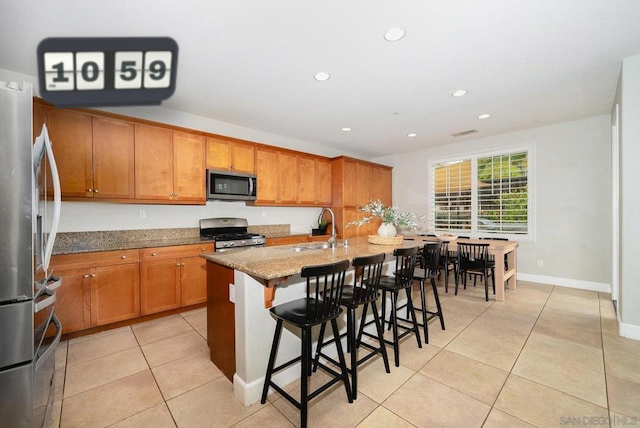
{"hour": 10, "minute": 59}
